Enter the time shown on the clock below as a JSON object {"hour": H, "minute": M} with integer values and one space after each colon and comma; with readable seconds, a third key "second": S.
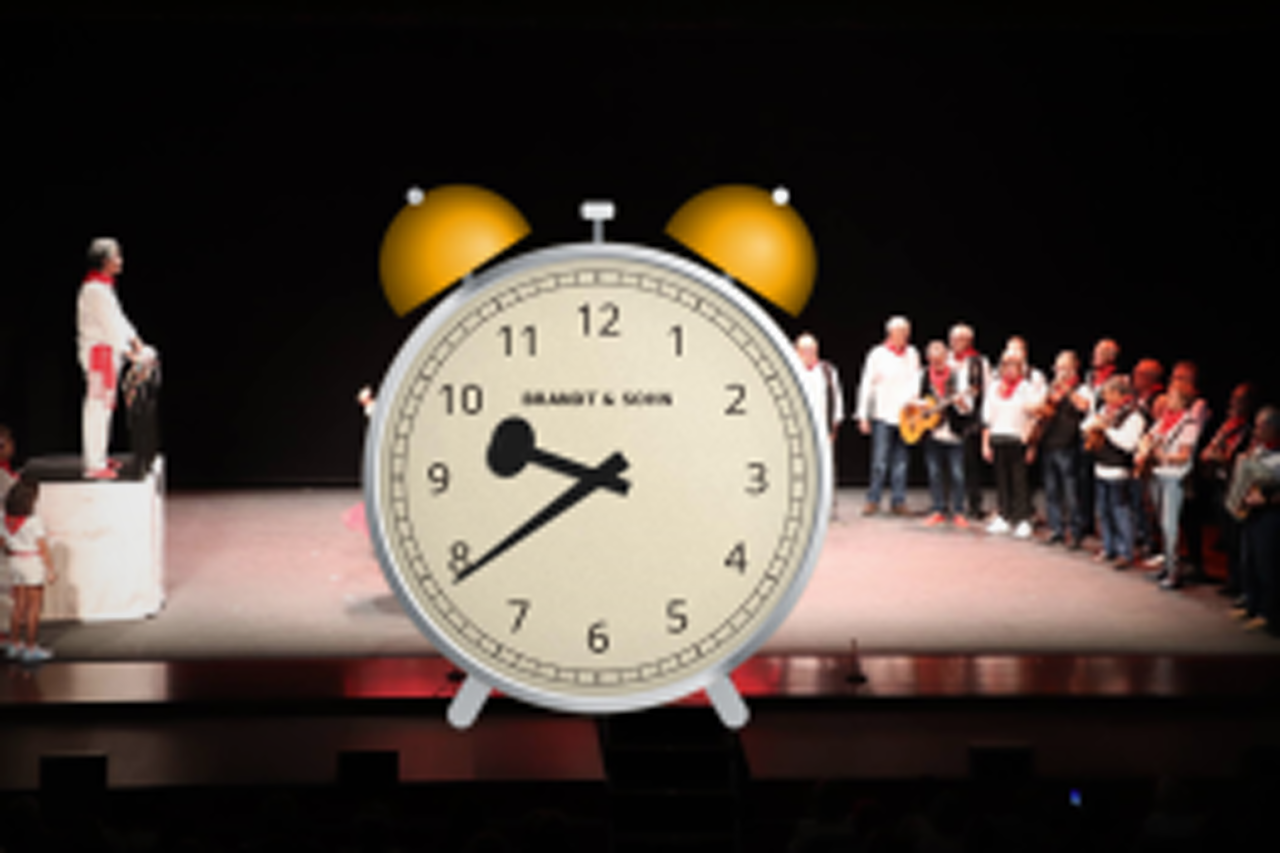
{"hour": 9, "minute": 39}
